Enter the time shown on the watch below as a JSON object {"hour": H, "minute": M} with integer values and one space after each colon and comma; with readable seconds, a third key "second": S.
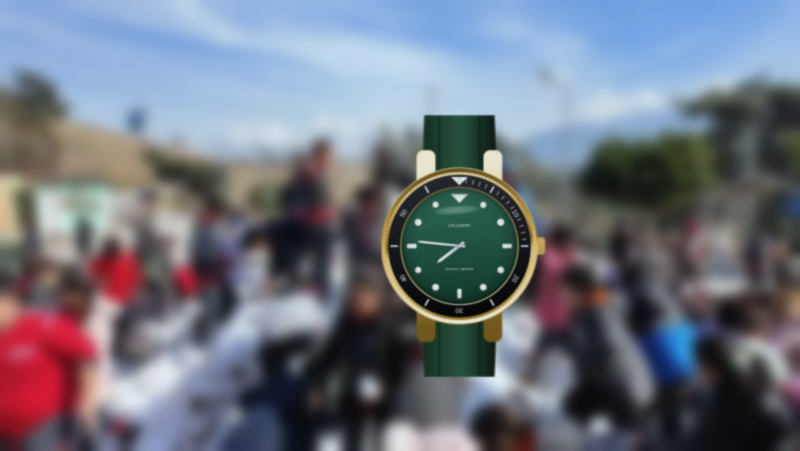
{"hour": 7, "minute": 46}
